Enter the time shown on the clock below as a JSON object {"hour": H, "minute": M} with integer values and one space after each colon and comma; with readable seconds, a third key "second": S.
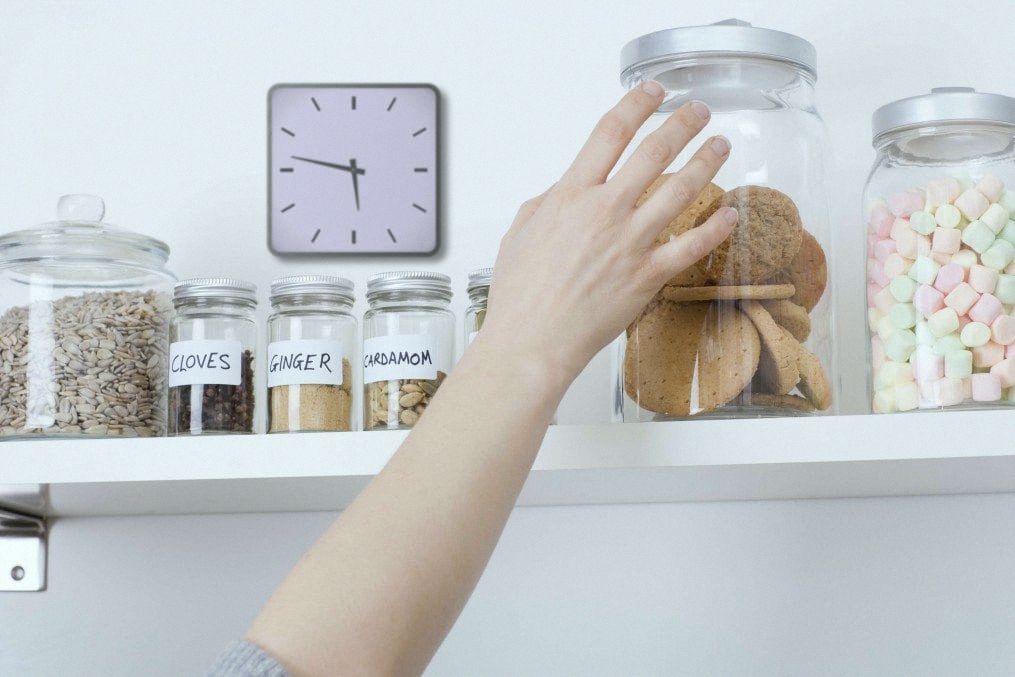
{"hour": 5, "minute": 47}
